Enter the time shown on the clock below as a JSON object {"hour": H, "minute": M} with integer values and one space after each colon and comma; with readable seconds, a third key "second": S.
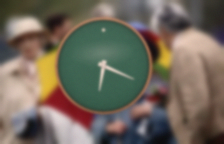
{"hour": 6, "minute": 19}
